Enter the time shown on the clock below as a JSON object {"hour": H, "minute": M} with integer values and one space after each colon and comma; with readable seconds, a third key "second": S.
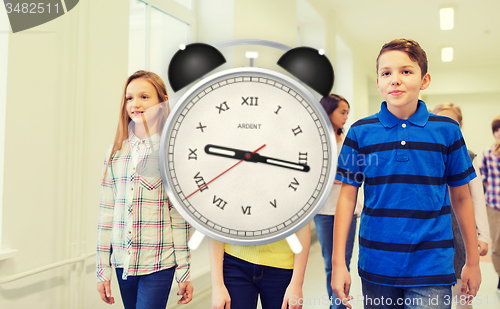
{"hour": 9, "minute": 16, "second": 39}
